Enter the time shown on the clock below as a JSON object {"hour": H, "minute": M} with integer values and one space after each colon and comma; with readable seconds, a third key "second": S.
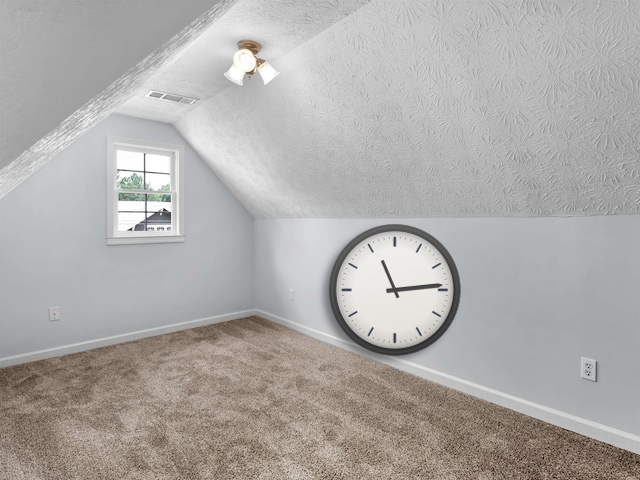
{"hour": 11, "minute": 14}
